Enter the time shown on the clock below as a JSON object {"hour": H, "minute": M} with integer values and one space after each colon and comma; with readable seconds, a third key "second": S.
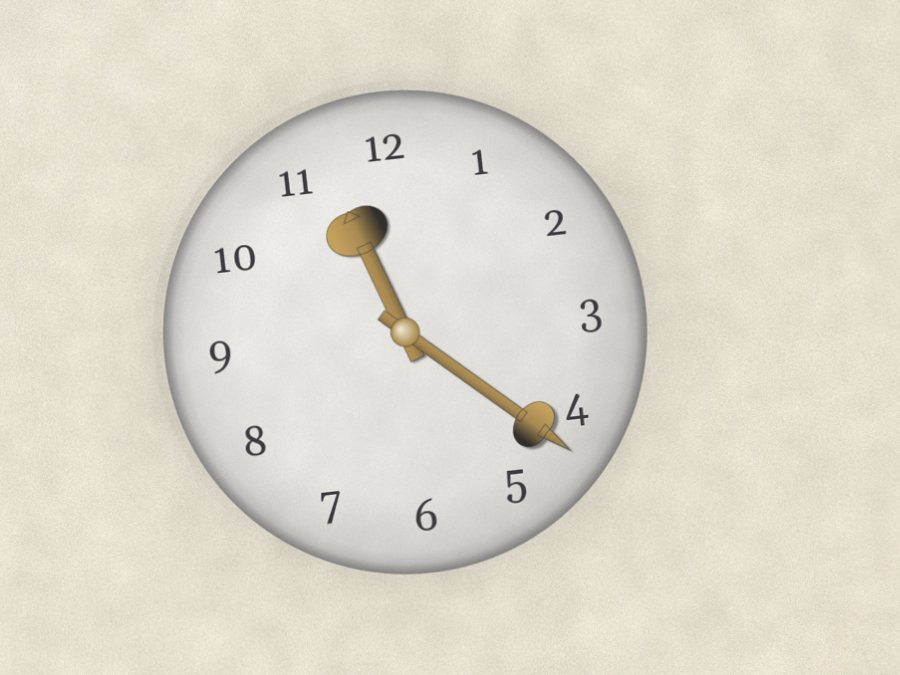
{"hour": 11, "minute": 22}
